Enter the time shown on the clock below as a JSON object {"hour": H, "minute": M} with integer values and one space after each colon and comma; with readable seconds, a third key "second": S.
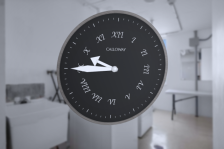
{"hour": 9, "minute": 45}
